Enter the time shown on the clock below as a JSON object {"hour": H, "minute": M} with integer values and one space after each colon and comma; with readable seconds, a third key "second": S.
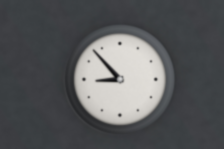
{"hour": 8, "minute": 53}
